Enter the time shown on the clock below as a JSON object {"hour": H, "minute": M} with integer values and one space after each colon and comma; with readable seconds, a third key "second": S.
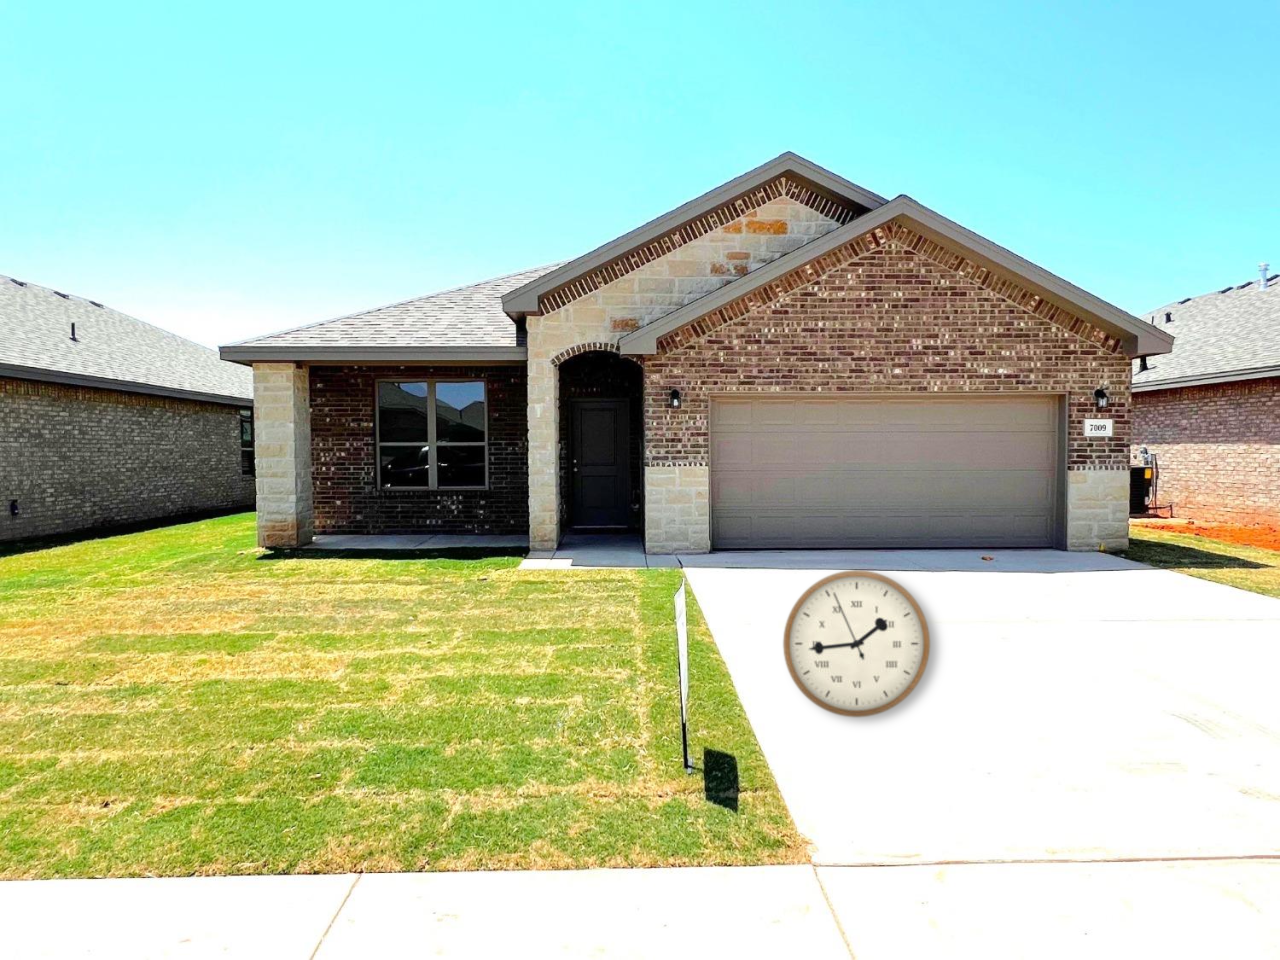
{"hour": 1, "minute": 43, "second": 56}
